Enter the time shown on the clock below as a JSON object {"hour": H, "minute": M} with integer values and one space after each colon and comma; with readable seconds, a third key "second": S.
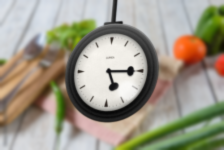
{"hour": 5, "minute": 15}
